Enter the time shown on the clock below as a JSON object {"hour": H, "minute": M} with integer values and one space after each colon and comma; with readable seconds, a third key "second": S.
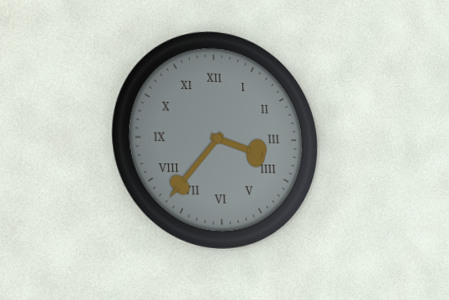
{"hour": 3, "minute": 37}
